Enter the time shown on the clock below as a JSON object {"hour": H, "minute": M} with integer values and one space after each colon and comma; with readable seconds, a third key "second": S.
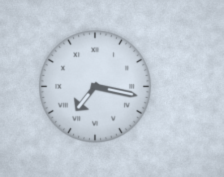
{"hour": 7, "minute": 17}
